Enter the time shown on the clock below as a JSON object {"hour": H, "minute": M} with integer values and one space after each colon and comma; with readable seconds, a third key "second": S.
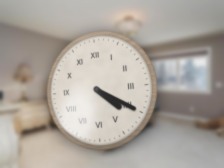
{"hour": 4, "minute": 20}
